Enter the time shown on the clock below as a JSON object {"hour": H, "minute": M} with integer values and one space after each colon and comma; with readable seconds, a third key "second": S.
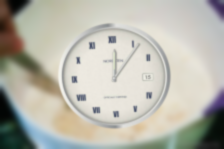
{"hour": 12, "minute": 6}
